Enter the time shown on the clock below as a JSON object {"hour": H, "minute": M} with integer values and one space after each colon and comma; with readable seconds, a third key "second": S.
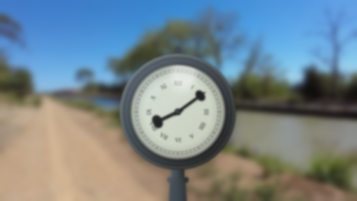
{"hour": 8, "minute": 9}
